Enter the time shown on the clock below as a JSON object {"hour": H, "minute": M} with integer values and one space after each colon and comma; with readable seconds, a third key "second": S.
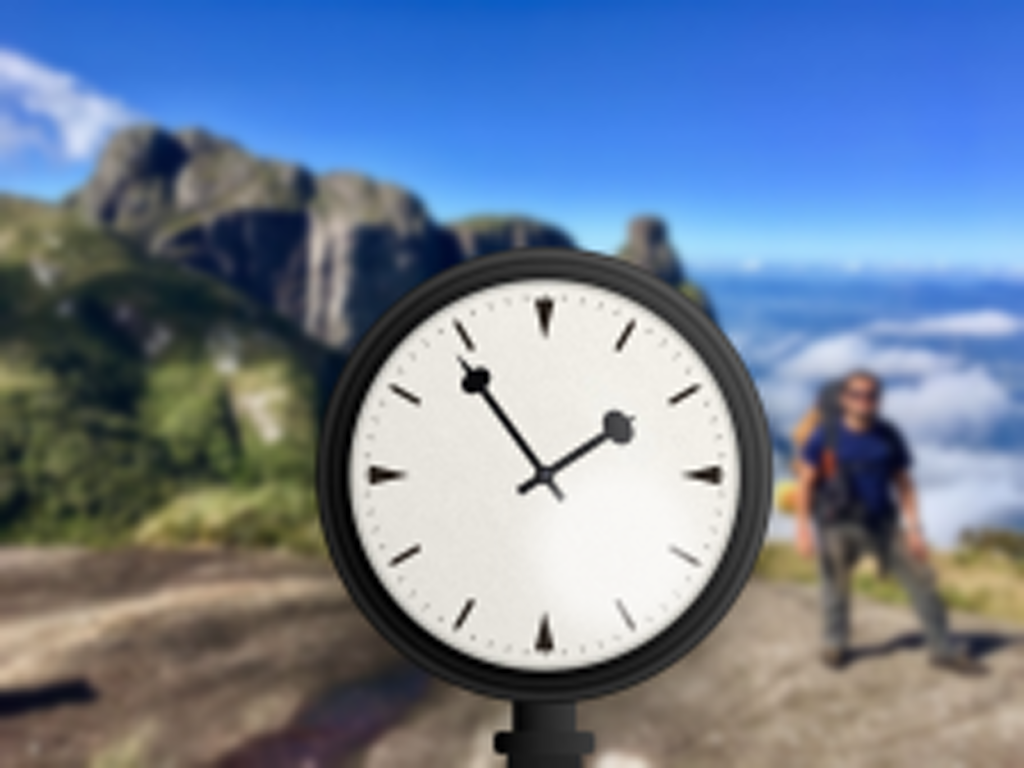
{"hour": 1, "minute": 54}
